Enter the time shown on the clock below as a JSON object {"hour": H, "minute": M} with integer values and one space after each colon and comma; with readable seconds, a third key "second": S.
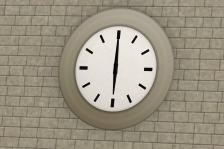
{"hour": 6, "minute": 0}
